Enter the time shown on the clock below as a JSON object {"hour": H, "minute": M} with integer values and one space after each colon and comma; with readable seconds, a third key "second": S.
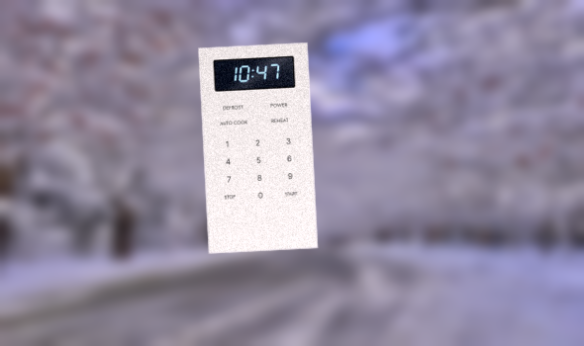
{"hour": 10, "minute": 47}
